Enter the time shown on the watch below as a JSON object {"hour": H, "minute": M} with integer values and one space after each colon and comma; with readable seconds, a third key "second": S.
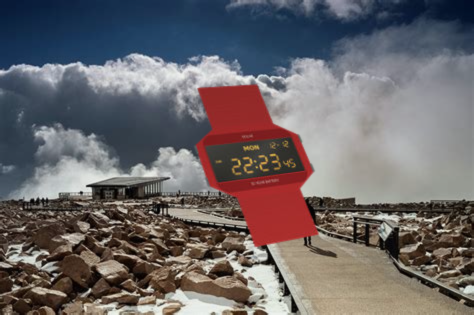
{"hour": 22, "minute": 23}
